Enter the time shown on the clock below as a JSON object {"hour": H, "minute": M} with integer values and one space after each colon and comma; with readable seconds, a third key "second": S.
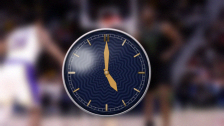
{"hour": 5, "minute": 0}
